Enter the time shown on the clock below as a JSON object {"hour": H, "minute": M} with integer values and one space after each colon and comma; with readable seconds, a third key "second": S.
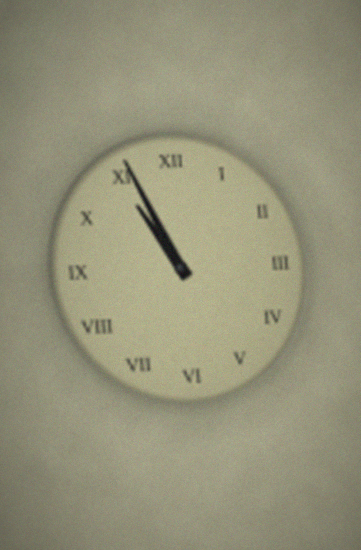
{"hour": 10, "minute": 56}
